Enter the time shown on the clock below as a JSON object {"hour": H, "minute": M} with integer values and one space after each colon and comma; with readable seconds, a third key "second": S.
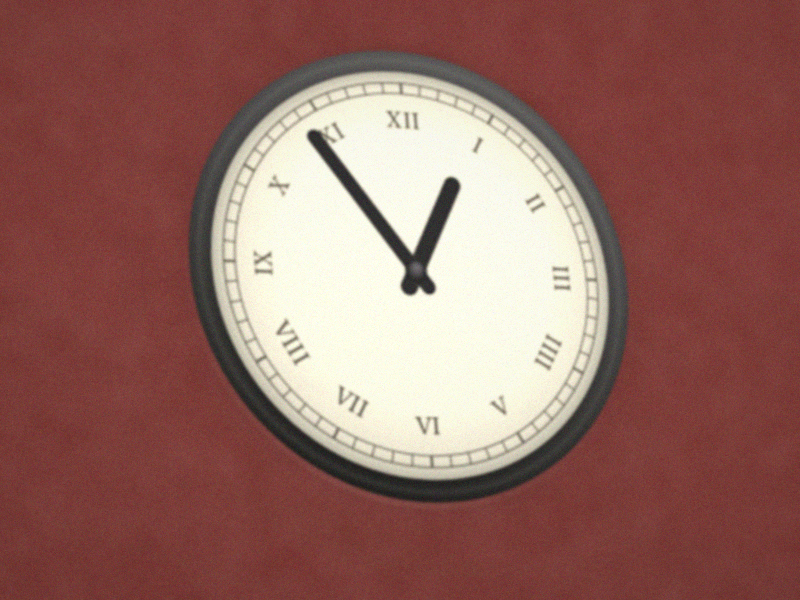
{"hour": 12, "minute": 54}
